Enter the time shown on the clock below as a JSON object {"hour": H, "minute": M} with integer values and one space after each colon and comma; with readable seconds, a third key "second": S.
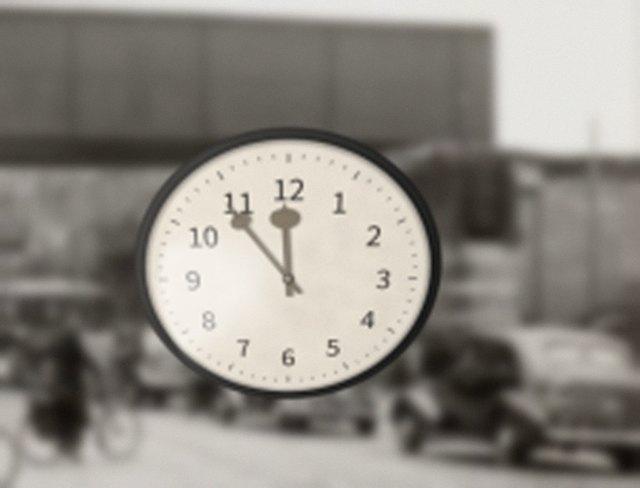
{"hour": 11, "minute": 54}
